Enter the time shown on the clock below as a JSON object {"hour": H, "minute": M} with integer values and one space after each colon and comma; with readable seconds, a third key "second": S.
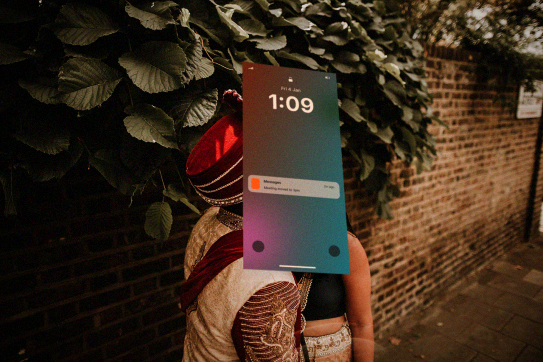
{"hour": 1, "minute": 9}
